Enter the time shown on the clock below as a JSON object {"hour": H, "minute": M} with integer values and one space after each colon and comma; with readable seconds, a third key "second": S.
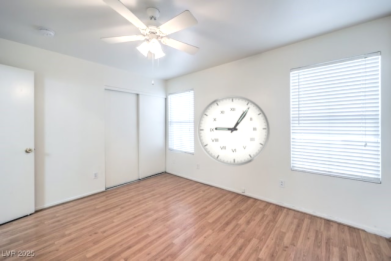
{"hour": 9, "minute": 6}
